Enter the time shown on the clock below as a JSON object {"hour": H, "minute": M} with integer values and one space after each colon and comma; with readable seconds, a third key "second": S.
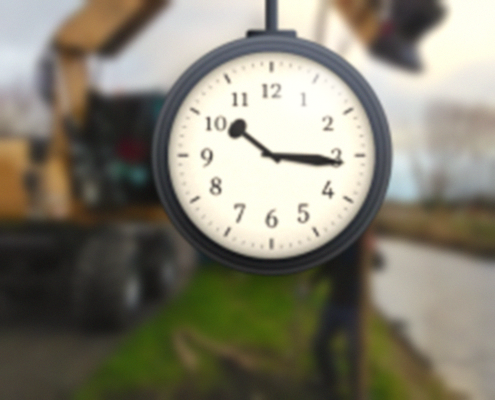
{"hour": 10, "minute": 16}
